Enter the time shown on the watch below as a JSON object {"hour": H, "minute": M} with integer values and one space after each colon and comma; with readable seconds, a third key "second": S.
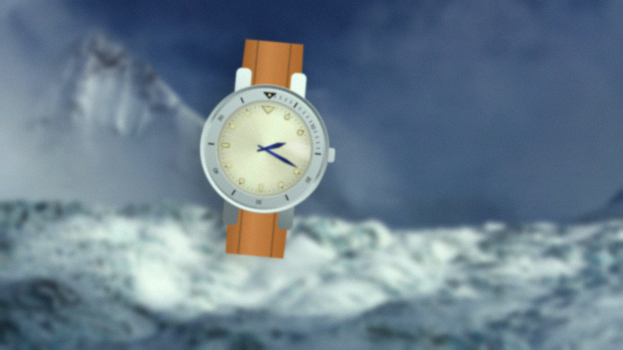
{"hour": 2, "minute": 19}
